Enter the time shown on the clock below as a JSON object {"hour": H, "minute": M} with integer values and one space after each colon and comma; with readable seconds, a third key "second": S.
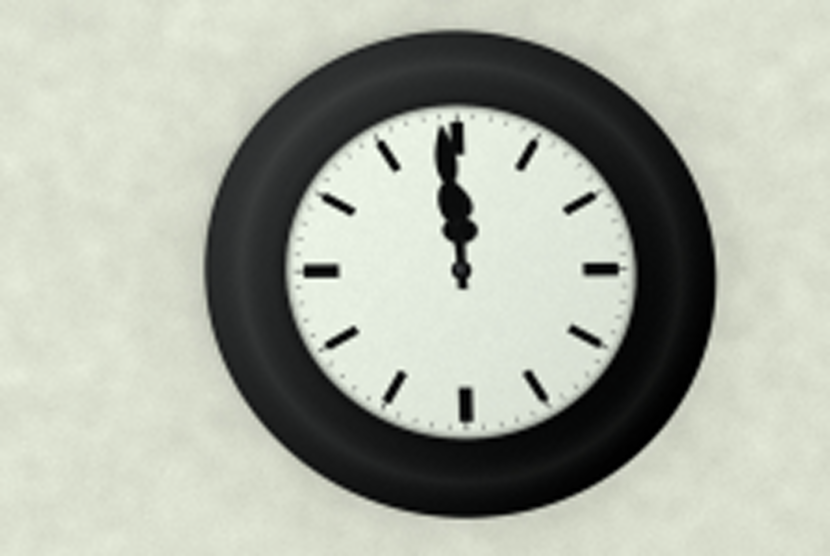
{"hour": 11, "minute": 59}
